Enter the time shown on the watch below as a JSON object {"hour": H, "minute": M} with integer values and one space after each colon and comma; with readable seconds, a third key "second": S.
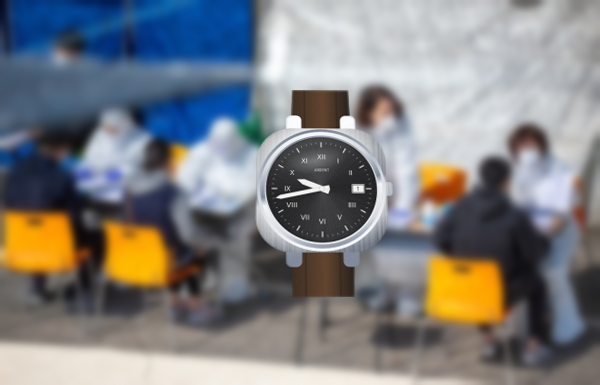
{"hour": 9, "minute": 43}
